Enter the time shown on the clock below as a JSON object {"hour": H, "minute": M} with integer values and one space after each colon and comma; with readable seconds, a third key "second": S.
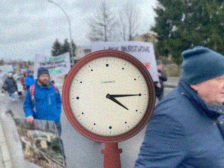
{"hour": 4, "minute": 15}
